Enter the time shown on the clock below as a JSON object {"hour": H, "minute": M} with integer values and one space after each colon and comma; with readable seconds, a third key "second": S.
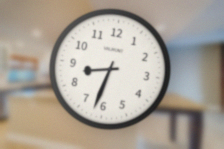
{"hour": 8, "minute": 32}
